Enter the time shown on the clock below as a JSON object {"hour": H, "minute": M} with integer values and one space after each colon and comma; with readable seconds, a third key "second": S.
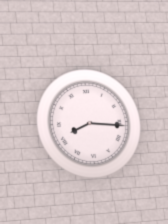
{"hour": 8, "minute": 16}
